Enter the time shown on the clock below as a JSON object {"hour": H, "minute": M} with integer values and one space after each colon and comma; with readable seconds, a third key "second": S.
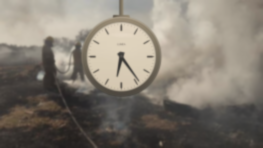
{"hour": 6, "minute": 24}
